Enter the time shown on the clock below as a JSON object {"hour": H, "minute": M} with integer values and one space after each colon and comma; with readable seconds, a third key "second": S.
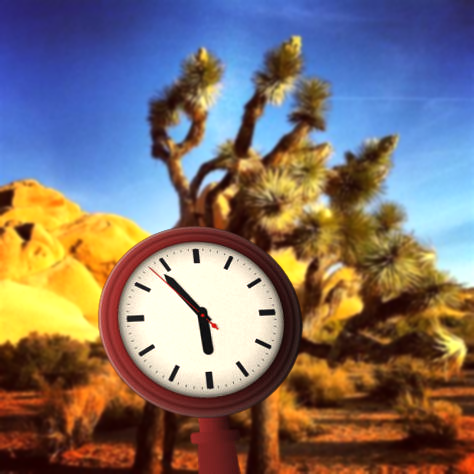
{"hour": 5, "minute": 53, "second": 53}
